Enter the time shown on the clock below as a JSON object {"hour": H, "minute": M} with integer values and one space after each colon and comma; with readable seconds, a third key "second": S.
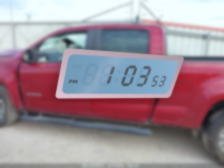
{"hour": 1, "minute": 3, "second": 53}
